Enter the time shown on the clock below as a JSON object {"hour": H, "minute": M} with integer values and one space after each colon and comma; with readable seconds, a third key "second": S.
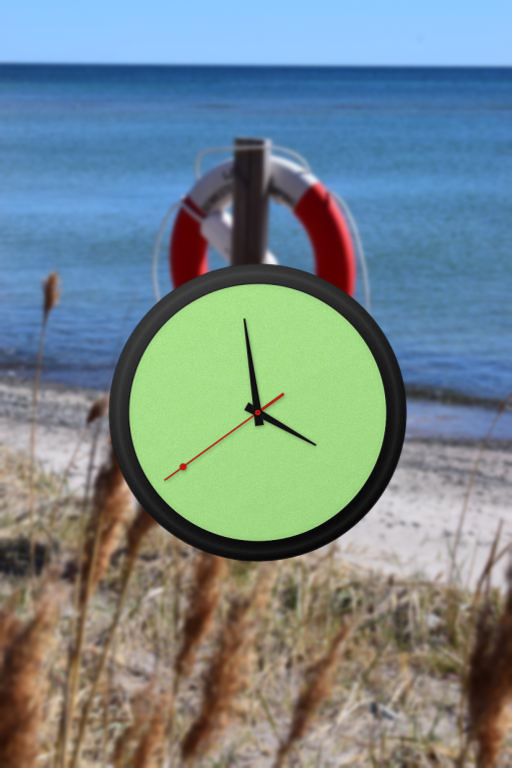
{"hour": 3, "minute": 58, "second": 39}
